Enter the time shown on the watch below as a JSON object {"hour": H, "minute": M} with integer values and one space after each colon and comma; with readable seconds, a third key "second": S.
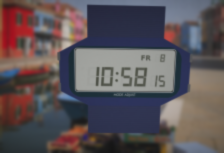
{"hour": 10, "minute": 58, "second": 15}
